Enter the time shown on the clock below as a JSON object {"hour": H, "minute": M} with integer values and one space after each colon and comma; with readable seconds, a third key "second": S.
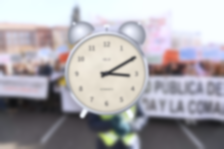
{"hour": 3, "minute": 10}
